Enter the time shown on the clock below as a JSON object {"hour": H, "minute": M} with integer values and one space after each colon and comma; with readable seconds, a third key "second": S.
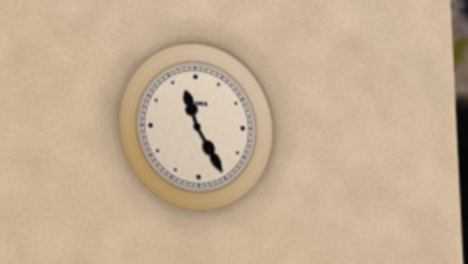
{"hour": 11, "minute": 25}
